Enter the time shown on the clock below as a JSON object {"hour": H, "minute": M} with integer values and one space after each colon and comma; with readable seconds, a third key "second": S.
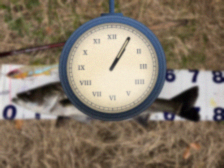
{"hour": 1, "minute": 5}
